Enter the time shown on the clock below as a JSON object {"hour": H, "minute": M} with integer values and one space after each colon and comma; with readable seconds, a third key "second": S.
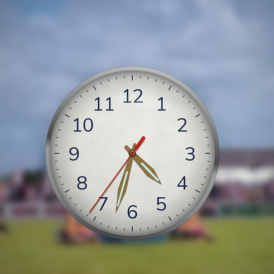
{"hour": 4, "minute": 32, "second": 36}
